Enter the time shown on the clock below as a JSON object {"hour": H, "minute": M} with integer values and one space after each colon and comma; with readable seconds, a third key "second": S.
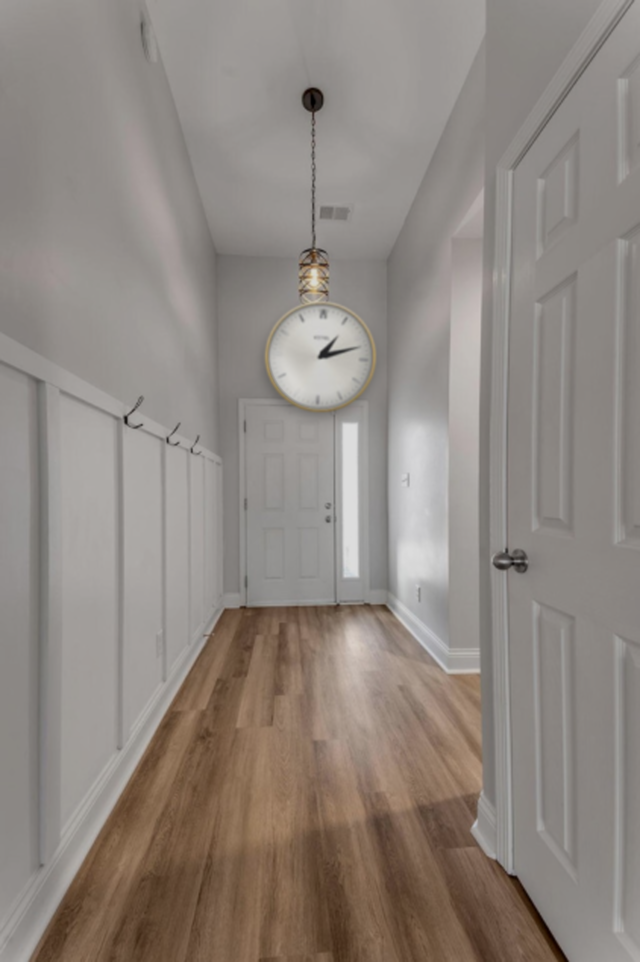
{"hour": 1, "minute": 12}
